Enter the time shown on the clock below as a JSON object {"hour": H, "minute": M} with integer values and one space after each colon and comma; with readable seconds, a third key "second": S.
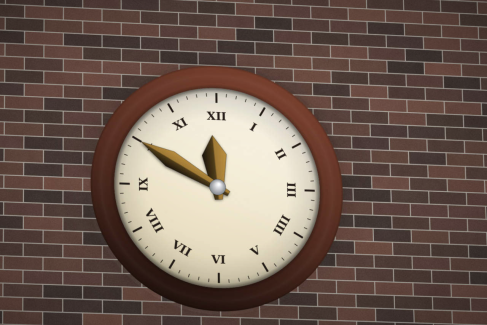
{"hour": 11, "minute": 50}
